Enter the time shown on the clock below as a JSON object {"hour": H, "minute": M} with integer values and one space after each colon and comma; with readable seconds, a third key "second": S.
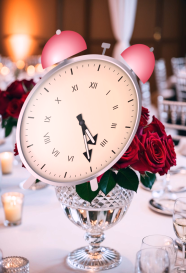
{"hour": 4, "minute": 25}
